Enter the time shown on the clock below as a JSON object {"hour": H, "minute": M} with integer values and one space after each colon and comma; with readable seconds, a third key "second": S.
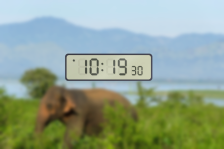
{"hour": 10, "minute": 19, "second": 30}
